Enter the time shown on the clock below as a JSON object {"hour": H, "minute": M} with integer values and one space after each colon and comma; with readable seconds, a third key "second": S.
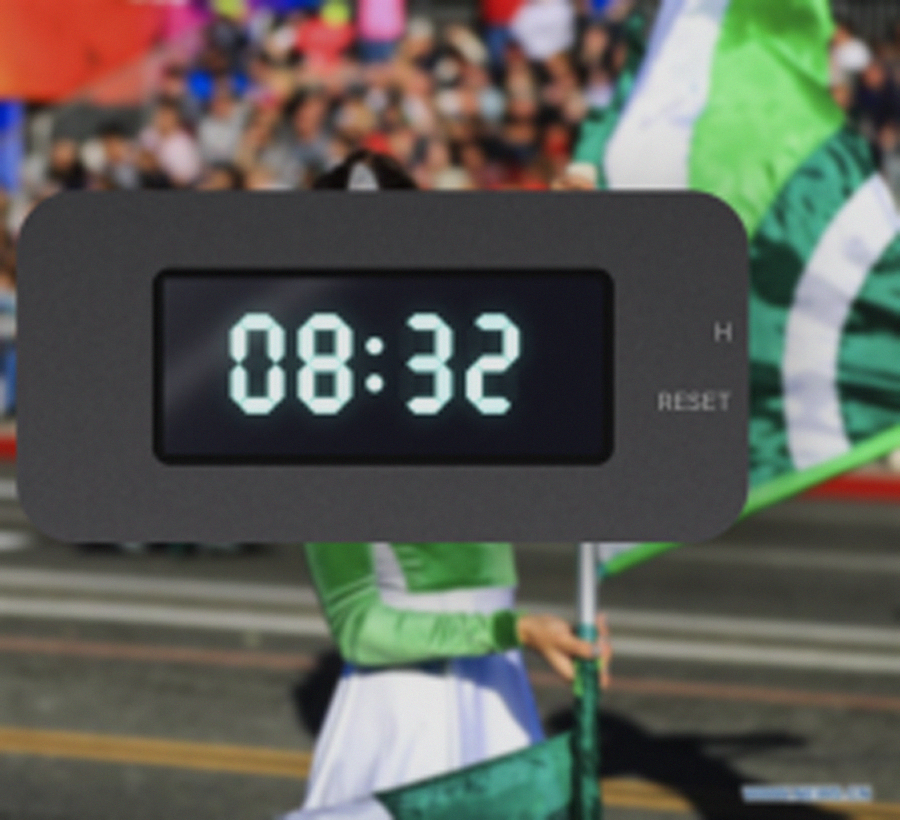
{"hour": 8, "minute": 32}
